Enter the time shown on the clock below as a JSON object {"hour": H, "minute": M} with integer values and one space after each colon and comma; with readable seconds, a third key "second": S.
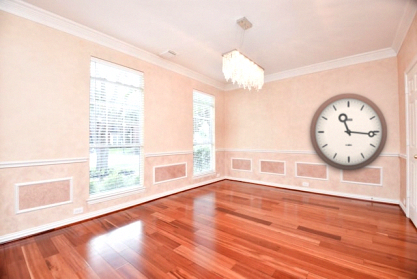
{"hour": 11, "minute": 16}
